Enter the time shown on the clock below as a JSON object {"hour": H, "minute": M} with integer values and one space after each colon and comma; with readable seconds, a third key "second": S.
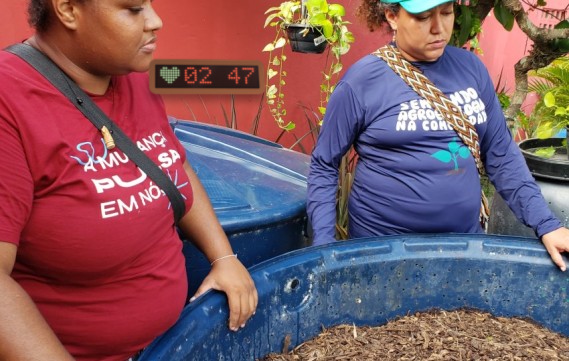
{"hour": 2, "minute": 47}
